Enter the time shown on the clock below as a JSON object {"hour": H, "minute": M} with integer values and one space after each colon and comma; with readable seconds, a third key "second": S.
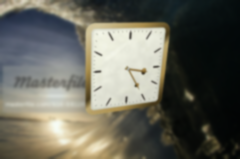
{"hour": 3, "minute": 25}
